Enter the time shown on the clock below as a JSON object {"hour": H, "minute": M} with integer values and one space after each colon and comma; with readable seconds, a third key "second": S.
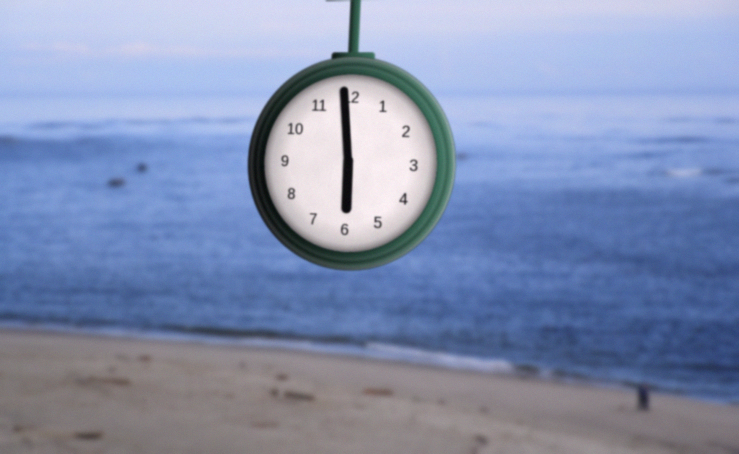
{"hour": 5, "minute": 59}
